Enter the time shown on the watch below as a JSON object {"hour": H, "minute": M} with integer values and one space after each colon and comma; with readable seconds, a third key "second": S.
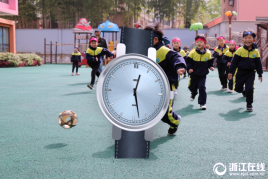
{"hour": 12, "minute": 28}
